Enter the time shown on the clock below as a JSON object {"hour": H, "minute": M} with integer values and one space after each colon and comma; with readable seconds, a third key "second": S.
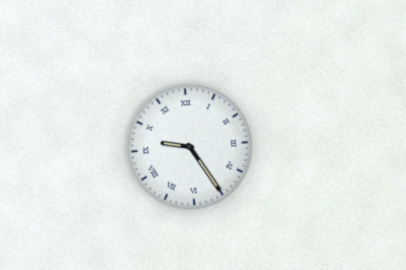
{"hour": 9, "minute": 25}
